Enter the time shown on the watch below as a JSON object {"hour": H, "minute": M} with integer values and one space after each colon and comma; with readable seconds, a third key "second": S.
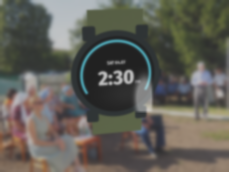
{"hour": 2, "minute": 30}
